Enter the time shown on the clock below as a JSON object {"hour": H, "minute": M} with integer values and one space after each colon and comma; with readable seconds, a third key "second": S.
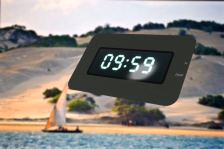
{"hour": 9, "minute": 59}
